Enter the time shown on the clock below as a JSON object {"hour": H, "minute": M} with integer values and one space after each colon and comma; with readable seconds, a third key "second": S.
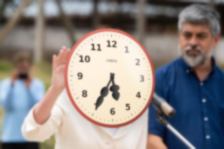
{"hour": 5, "minute": 35}
